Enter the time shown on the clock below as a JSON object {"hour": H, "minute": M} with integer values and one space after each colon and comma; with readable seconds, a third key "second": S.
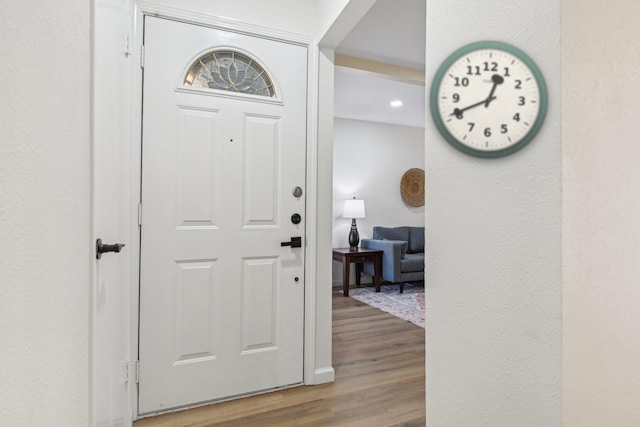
{"hour": 12, "minute": 41}
